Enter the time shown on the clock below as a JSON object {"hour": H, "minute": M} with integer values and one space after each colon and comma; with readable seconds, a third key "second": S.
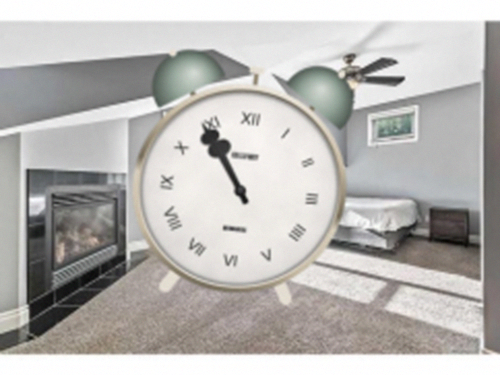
{"hour": 10, "minute": 54}
